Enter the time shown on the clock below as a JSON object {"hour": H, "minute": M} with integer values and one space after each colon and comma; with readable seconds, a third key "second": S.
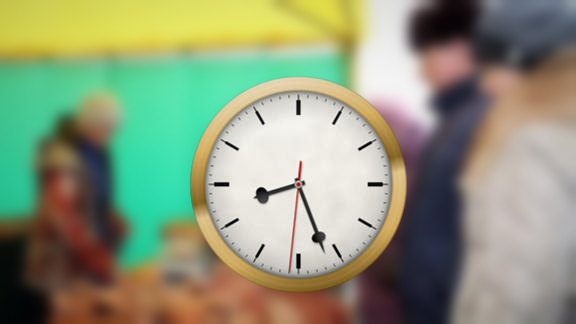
{"hour": 8, "minute": 26, "second": 31}
